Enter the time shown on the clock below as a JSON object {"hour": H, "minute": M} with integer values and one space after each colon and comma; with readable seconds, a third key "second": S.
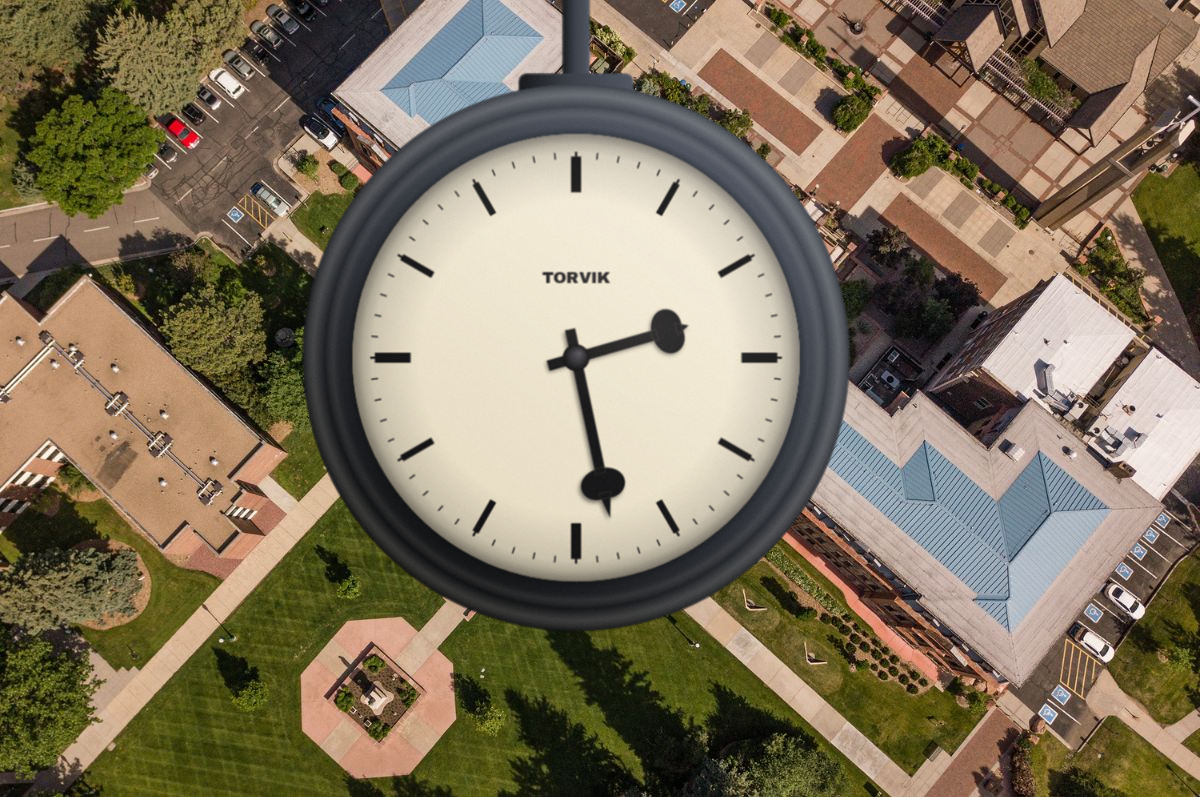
{"hour": 2, "minute": 28}
